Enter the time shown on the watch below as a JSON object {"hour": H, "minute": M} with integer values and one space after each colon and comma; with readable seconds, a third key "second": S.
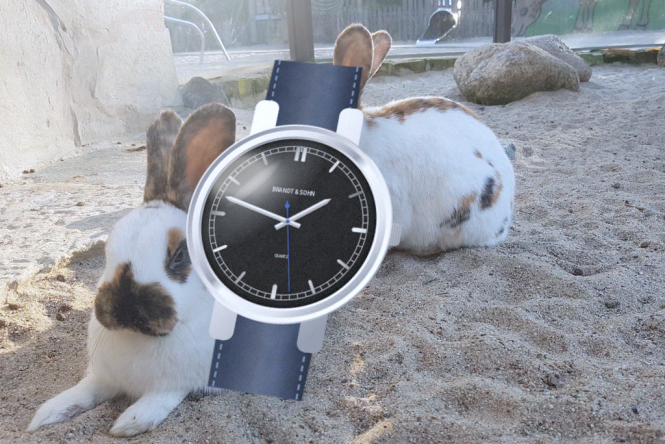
{"hour": 1, "minute": 47, "second": 28}
